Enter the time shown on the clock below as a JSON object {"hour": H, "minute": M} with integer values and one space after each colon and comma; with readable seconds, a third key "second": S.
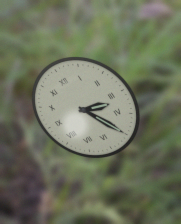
{"hour": 3, "minute": 25}
